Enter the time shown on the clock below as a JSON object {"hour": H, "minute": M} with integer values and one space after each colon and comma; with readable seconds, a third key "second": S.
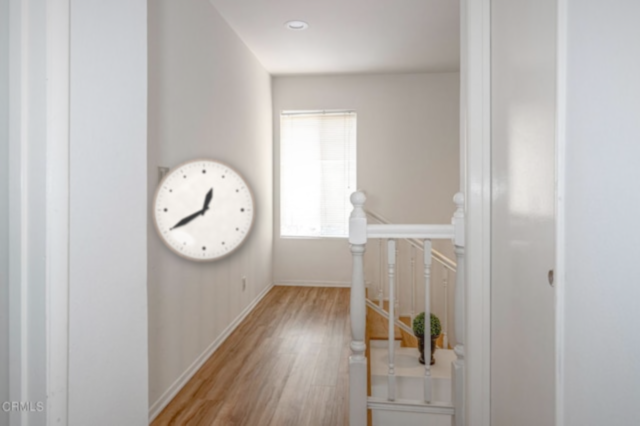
{"hour": 12, "minute": 40}
